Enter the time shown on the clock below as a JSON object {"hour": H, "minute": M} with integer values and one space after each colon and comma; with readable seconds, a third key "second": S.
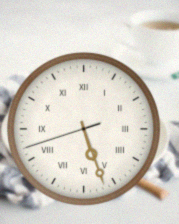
{"hour": 5, "minute": 26, "second": 42}
